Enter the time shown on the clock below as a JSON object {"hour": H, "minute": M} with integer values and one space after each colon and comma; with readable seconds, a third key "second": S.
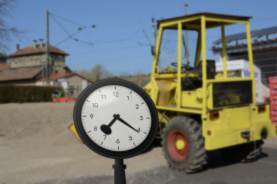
{"hour": 7, "minute": 21}
